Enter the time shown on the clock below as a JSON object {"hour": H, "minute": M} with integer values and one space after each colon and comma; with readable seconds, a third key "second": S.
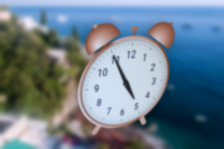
{"hour": 4, "minute": 55}
